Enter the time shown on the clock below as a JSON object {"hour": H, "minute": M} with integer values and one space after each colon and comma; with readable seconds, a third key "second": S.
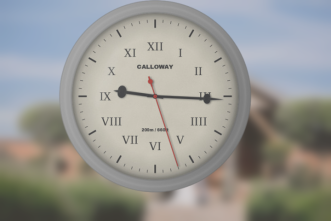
{"hour": 9, "minute": 15, "second": 27}
